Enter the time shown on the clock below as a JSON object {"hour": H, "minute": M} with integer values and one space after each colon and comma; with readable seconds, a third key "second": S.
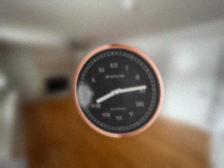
{"hour": 8, "minute": 14}
